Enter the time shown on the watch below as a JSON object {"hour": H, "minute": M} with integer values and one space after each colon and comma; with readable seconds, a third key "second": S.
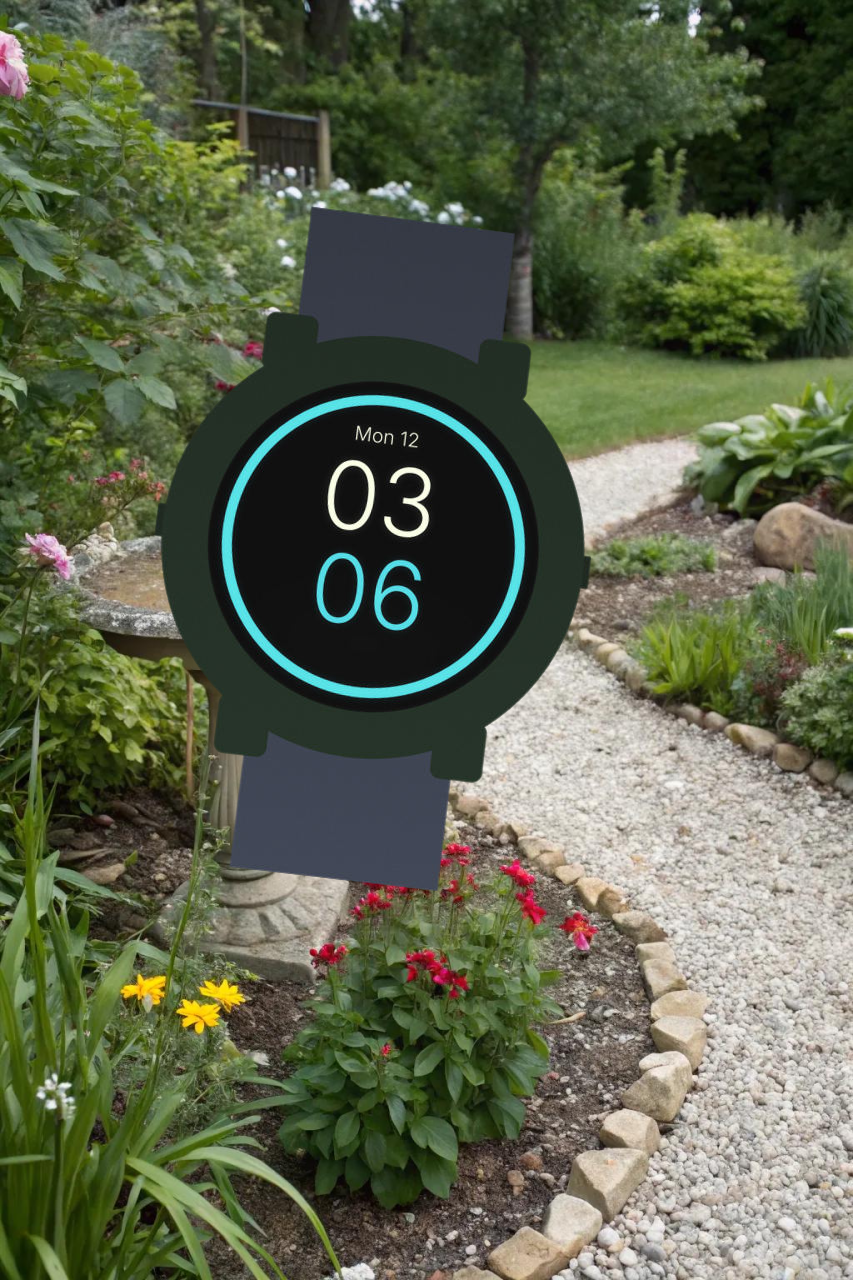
{"hour": 3, "minute": 6}
